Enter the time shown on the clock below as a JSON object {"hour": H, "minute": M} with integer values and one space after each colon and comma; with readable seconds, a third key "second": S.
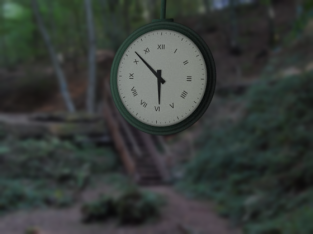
{"hour": 5, "minute": 52}
